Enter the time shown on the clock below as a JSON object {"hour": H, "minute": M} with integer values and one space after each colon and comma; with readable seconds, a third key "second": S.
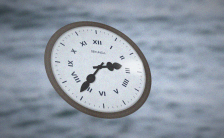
{"hour": 2, "minute": 36}
